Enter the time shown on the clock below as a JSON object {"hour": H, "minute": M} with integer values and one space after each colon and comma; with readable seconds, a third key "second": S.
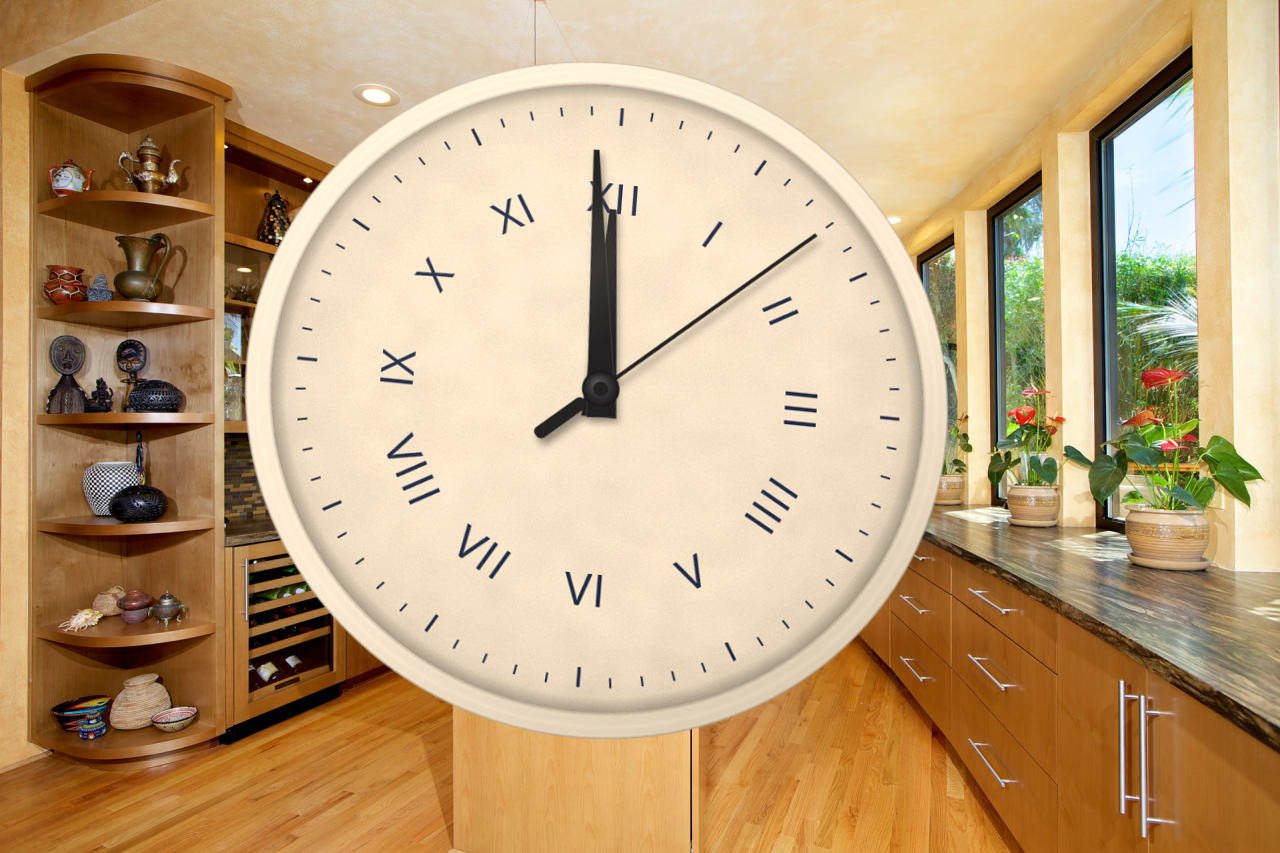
{"hour": 11, "minute": 59, "second": 8}
